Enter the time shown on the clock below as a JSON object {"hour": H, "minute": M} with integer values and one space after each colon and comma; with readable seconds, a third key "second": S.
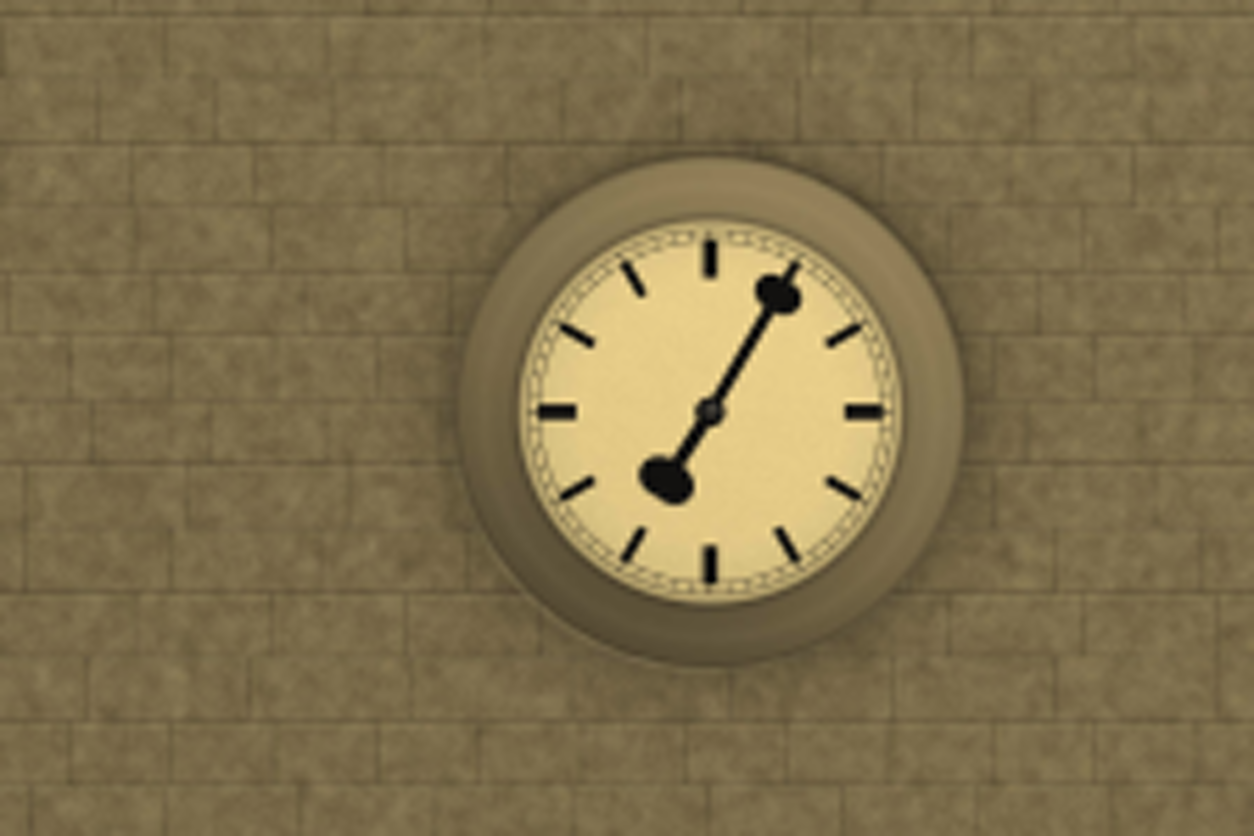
{"hour": 7, "minute": 5}
